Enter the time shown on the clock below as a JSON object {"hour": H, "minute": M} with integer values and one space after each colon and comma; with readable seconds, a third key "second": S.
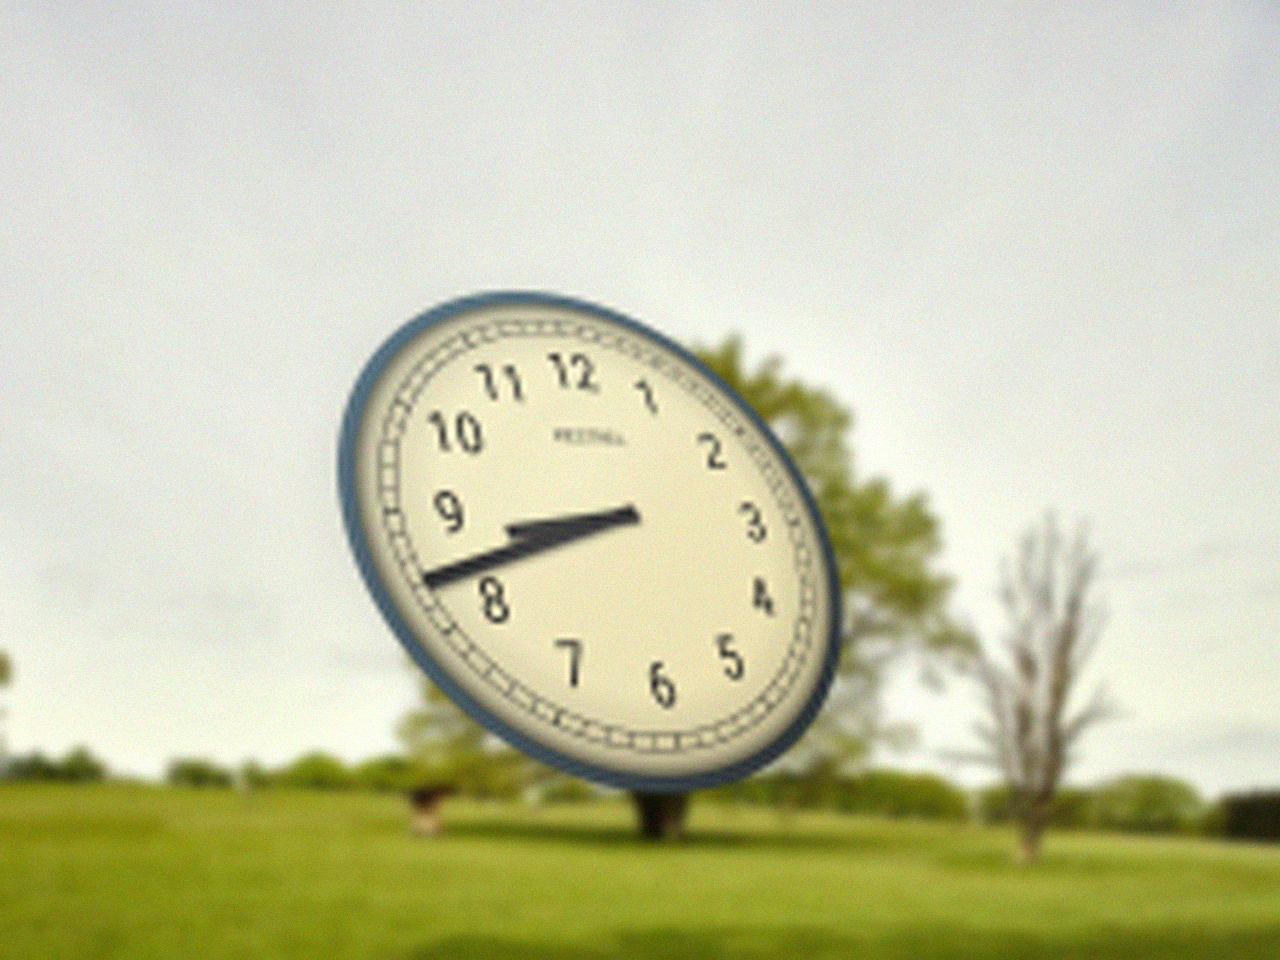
{"hour": 8, "minute": 42}
